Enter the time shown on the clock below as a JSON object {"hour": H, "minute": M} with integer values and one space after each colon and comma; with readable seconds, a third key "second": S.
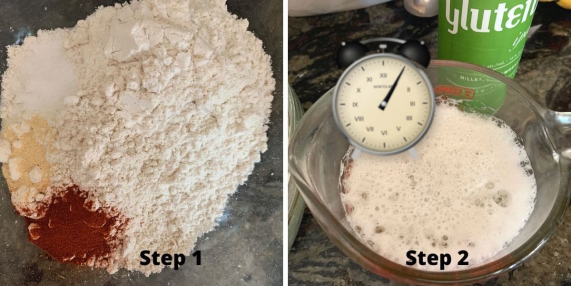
{"hour": 1, "minute": 5}
